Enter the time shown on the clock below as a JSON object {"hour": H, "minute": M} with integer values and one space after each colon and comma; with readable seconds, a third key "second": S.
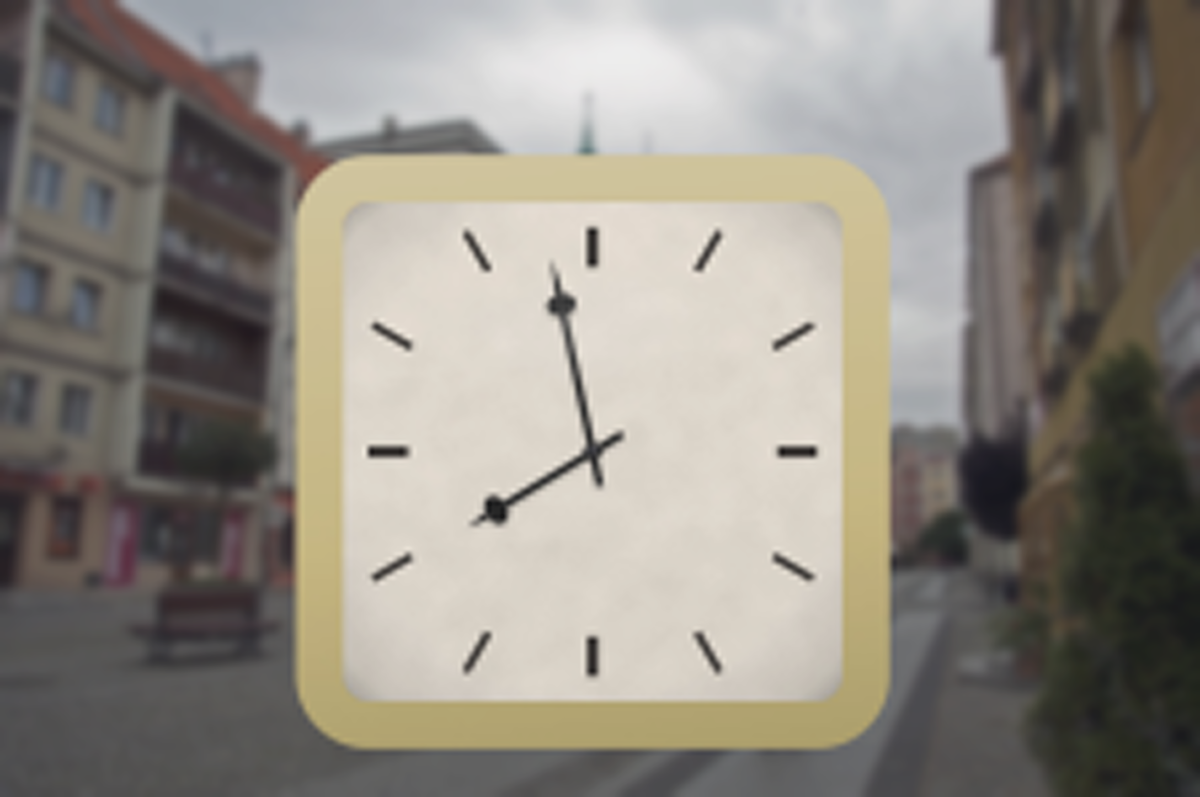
{"hour": 7, "minute": 58}
